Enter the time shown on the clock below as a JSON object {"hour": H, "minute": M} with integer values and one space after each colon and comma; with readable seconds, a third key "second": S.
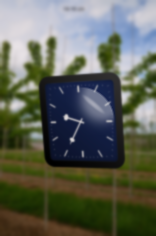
{"hour": 9, "minute": 35}
